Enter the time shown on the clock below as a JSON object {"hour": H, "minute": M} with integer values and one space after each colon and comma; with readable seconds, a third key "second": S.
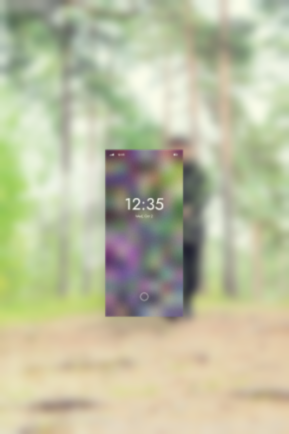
{"hour": 12, "minute": 35}
